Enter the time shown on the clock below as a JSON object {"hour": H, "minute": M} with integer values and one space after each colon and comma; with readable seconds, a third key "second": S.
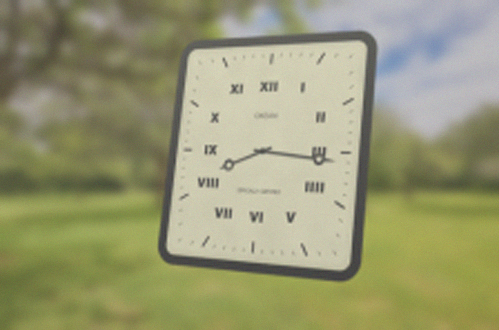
{"hour": 8, "minute": 16}
